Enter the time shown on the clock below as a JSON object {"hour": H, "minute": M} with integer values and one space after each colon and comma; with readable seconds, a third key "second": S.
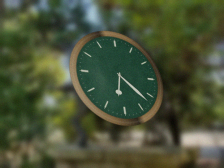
{"hour": 6, "minute": 22}
